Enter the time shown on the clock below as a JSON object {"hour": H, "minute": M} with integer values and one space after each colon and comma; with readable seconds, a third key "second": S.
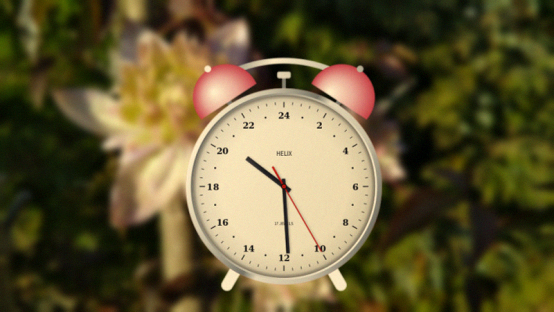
{"hour": 20, "minute": 29, "second": 25}
